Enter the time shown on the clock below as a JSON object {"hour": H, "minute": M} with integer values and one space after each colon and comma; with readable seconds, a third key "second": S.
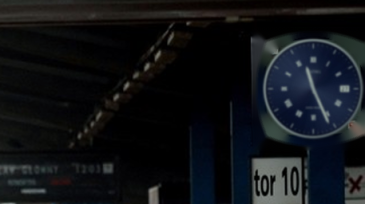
{"hour": 11, "minute": 26}
